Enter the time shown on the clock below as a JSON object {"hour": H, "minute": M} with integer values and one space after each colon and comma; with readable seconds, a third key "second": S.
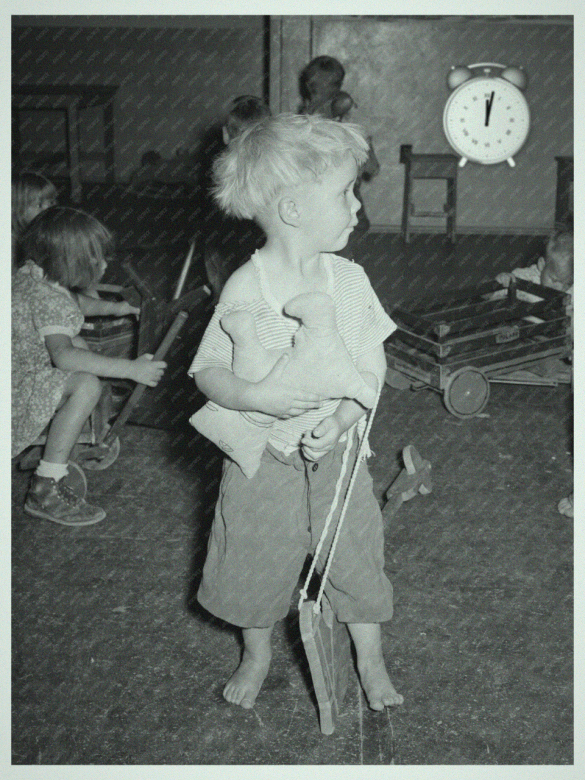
{"hour": 12, "minute": 2}
